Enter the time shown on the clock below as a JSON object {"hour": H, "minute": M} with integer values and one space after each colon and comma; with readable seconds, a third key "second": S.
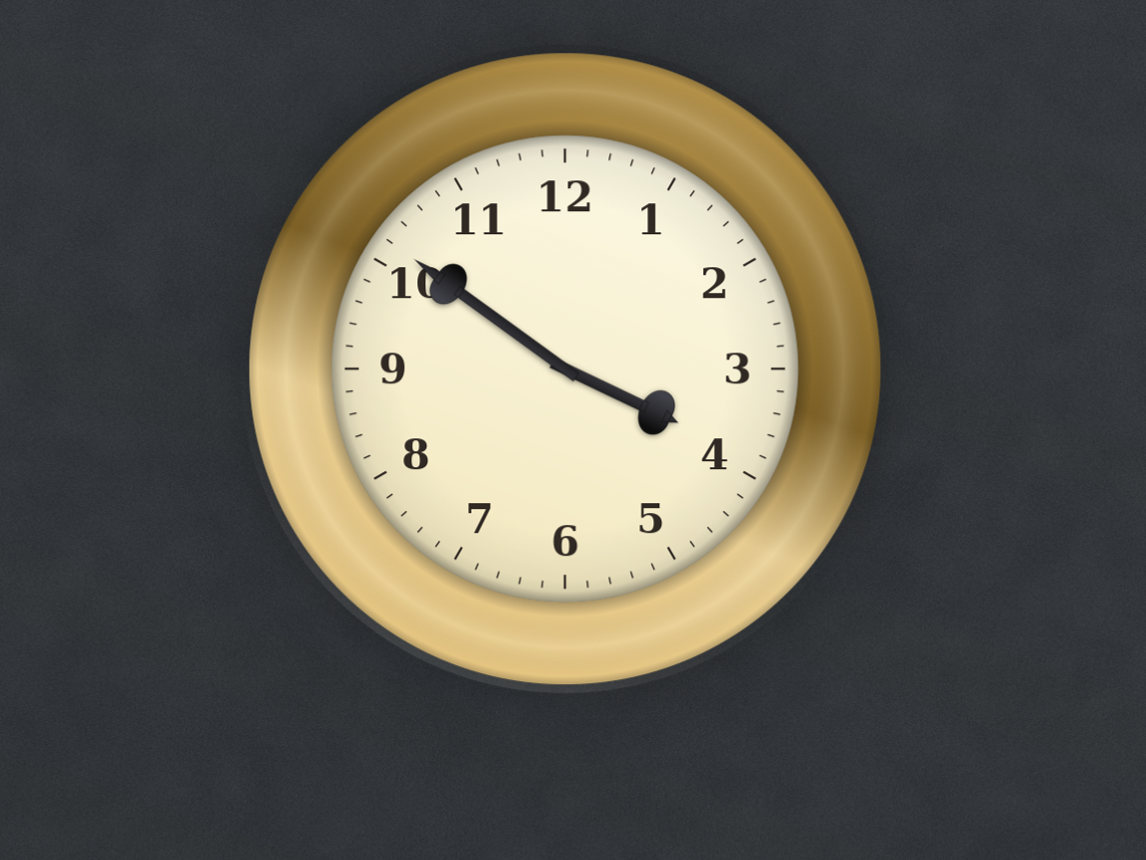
{"hour": 3, "minute": 51}
